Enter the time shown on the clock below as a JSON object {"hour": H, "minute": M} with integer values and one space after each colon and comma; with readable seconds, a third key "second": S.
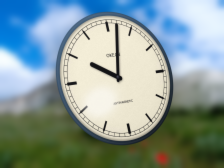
{"hour": 10, "minute": 2}
